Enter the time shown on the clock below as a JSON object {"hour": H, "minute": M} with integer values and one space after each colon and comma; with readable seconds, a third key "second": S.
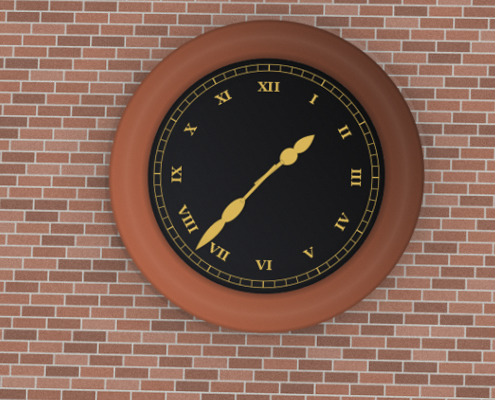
{"hour": 1, "minute": 37}
